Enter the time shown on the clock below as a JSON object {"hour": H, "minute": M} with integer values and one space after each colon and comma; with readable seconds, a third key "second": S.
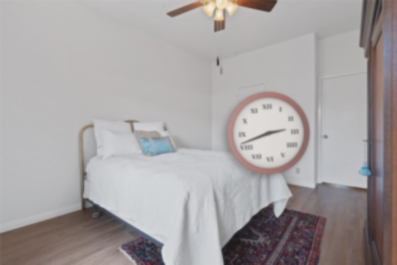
{"hour": 2, "minute": 42}
